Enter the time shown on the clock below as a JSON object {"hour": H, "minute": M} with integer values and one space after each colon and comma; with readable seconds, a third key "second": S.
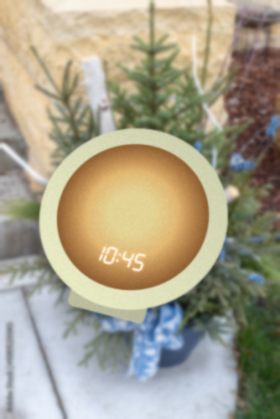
{"hour": 10, "minute": 45}
